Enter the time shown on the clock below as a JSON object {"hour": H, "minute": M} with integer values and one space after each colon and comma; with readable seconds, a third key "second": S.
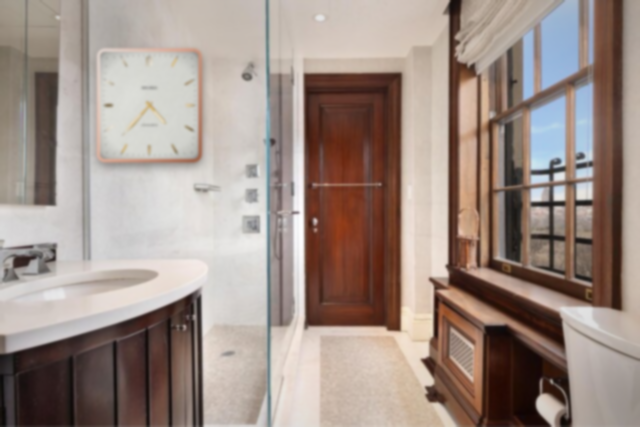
{"hour": 4, "minute": 37}
